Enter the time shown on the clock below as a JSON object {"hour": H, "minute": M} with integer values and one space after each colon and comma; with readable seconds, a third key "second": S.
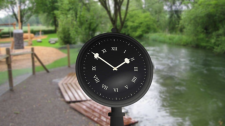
{"hour": 1, "minute": 51}
